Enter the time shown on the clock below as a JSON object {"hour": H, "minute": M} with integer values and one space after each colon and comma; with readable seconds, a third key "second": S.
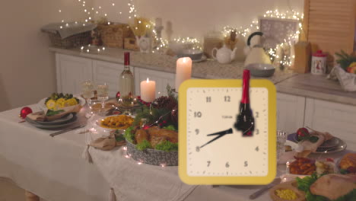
{"hour": 8, "minute": 40}
